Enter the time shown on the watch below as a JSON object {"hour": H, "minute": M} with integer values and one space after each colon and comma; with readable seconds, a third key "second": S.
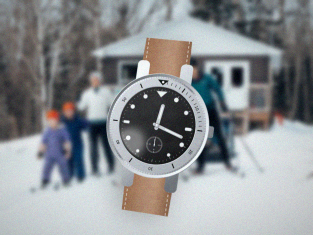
{"hour": 12, "minute": 18}
